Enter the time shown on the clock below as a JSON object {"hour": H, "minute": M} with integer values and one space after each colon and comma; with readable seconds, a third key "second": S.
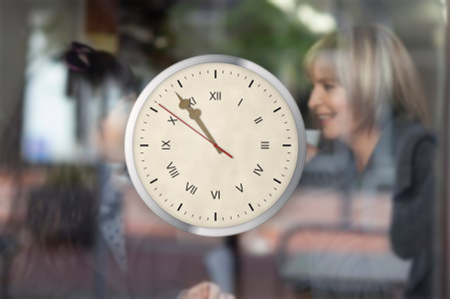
{"hour": 10, "minute": 53, "second": 51}
